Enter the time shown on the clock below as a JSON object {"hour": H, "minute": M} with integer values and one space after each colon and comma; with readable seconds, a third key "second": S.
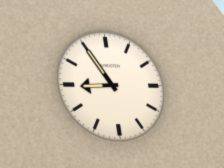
{"hour": 8, "minute": 55}
